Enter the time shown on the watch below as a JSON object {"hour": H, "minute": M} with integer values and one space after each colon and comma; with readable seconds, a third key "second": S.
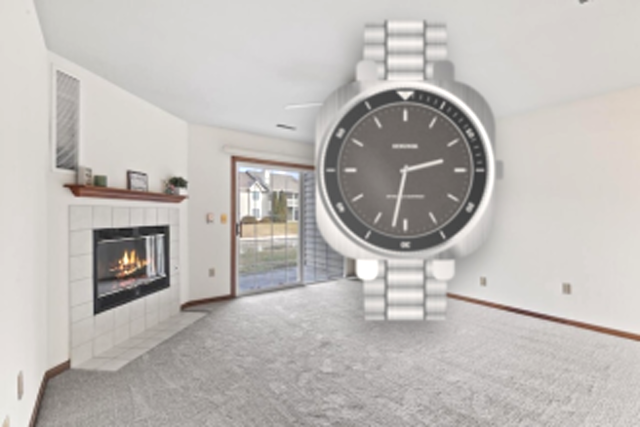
{"hour": 2, "minute": 32}
